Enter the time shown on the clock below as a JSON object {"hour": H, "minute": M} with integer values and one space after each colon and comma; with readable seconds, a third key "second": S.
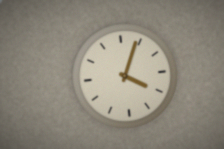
{"hour": 4, "minute": 4}
